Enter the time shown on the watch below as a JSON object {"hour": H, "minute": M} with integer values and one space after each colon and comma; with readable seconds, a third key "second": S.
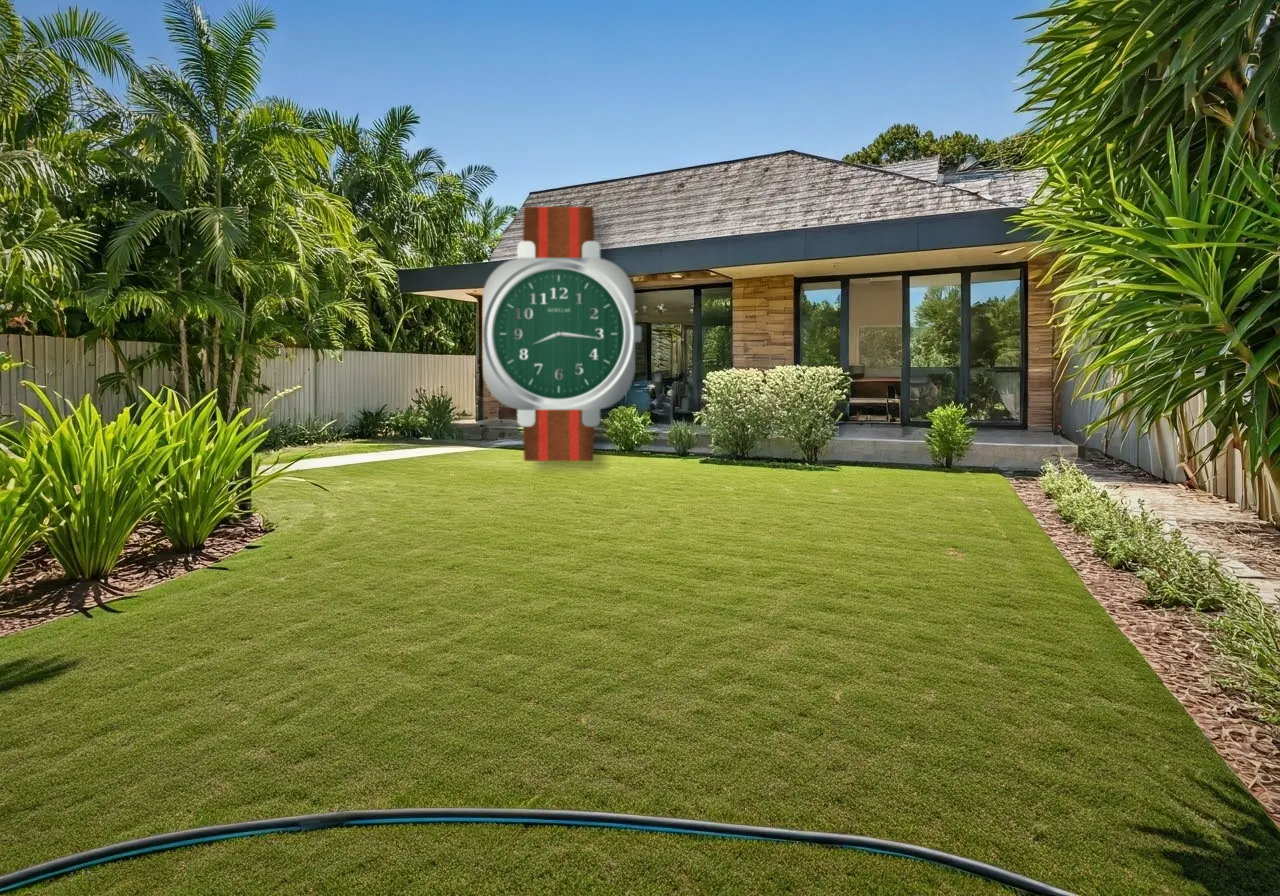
{"hour": 8, "minute": 16}
